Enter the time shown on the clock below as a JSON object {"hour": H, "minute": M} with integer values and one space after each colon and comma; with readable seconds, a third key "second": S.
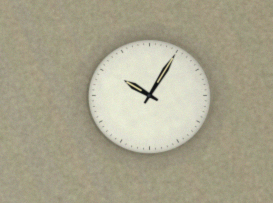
{"hour": 10, "minute": 5}
